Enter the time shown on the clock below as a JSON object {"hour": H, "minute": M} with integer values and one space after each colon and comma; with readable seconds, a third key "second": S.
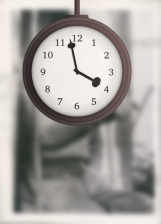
{"hour": 3, "minute": 58}
